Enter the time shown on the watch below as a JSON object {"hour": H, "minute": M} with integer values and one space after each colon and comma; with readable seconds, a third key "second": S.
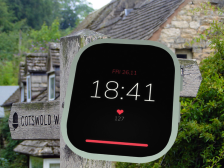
{"hour": 18, "minute": 41}
